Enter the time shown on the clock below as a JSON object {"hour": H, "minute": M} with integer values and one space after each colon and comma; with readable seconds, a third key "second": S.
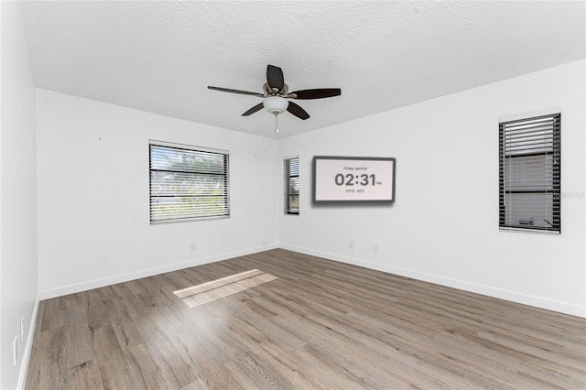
{"hour": 2, "minute": 31}
